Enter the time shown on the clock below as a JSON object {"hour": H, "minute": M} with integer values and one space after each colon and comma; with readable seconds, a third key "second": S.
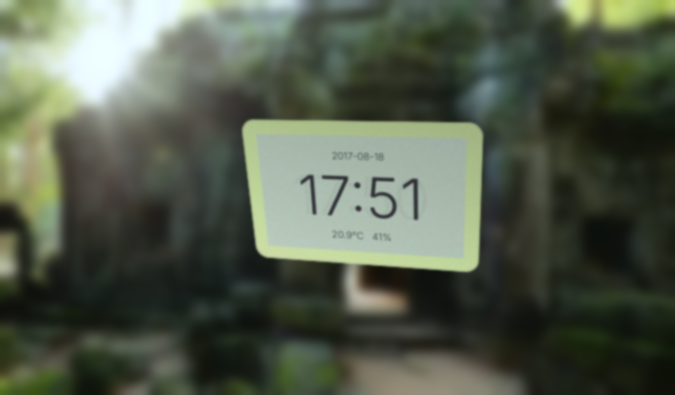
{"hour": 17, "minute": 51}
